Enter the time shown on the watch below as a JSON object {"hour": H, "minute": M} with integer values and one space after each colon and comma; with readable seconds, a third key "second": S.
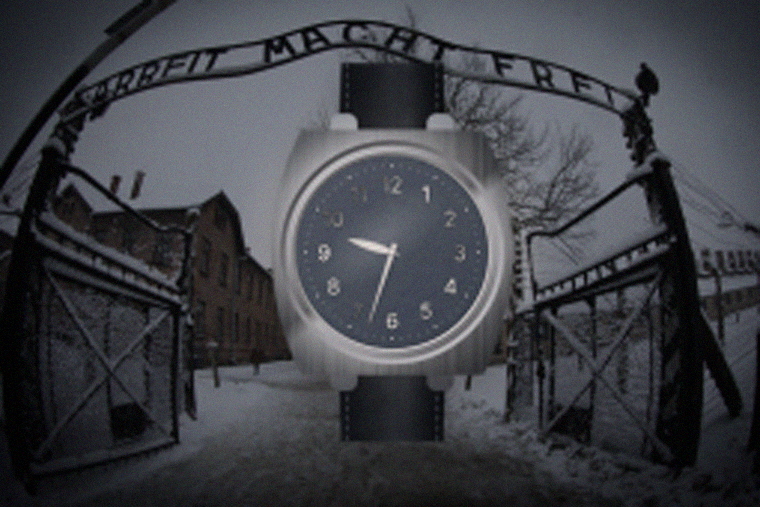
{"hour": 9, "minute": 33}
